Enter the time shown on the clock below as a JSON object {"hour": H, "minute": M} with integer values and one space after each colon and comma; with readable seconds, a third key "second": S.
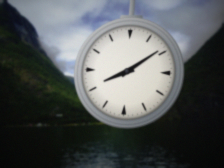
{"hour": 8, "minute": 9}
